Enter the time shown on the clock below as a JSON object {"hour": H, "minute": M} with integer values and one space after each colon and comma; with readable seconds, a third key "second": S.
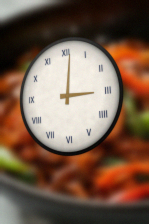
{"hour": 3, "minute": 1}
